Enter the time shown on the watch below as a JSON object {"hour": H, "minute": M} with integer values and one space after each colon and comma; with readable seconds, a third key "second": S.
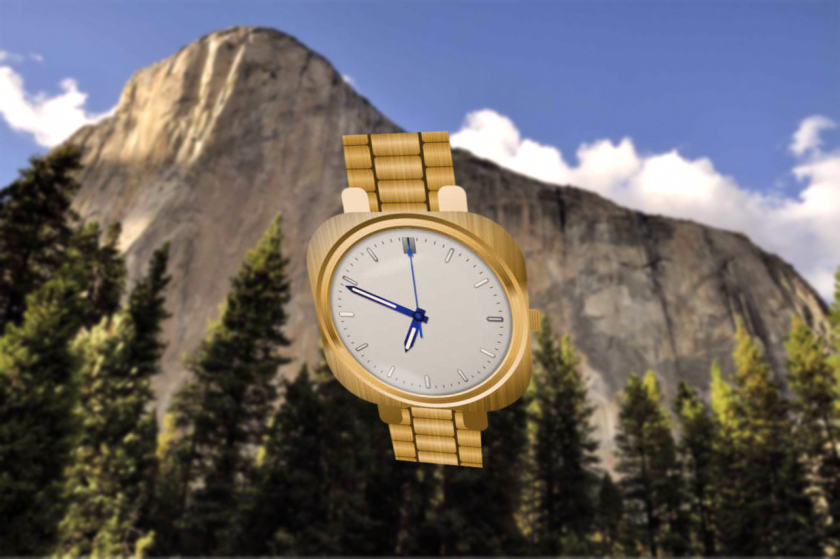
{"hour": 6, "minute": 49, "second": 0}
